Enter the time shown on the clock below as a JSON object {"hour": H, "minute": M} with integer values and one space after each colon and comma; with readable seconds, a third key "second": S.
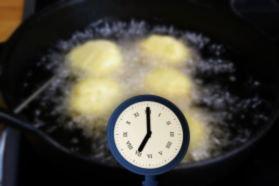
{"hour": 7, "minute": 0}
